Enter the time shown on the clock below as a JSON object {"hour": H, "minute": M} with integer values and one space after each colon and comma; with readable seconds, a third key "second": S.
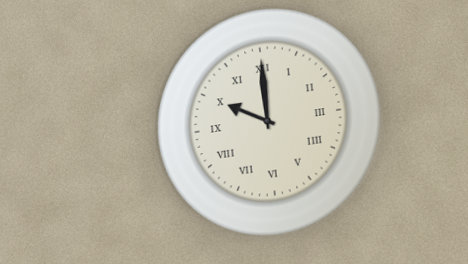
{"hour": 10, "minute": 0}
